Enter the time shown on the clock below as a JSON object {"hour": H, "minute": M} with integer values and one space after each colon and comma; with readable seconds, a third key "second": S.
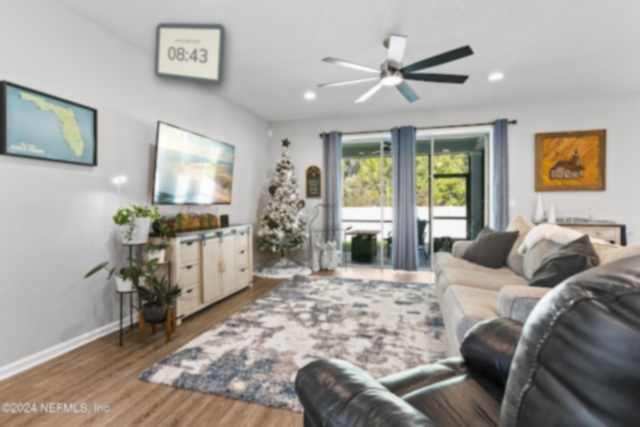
{"hour": 8, "minute": 43}
